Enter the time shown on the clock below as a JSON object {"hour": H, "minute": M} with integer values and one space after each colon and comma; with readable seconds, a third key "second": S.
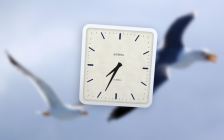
{"hour": 7, "minute": 34}
